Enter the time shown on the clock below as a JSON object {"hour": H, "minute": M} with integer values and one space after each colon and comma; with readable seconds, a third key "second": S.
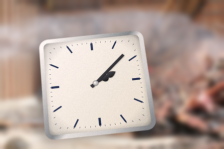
{"hour": 2, "minute": 8}
